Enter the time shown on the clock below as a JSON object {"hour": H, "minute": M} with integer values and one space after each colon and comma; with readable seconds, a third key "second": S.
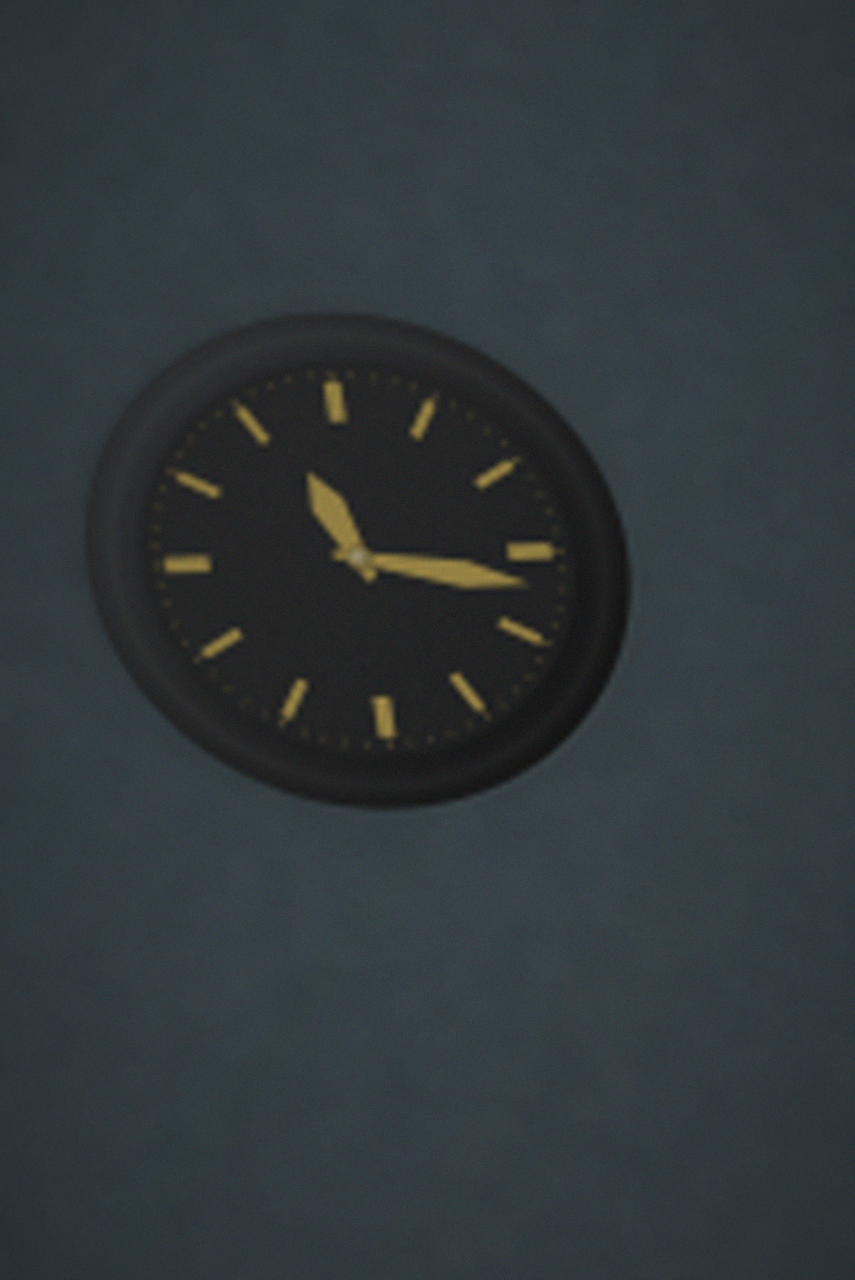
{"hour": 11, "minute": 17}
